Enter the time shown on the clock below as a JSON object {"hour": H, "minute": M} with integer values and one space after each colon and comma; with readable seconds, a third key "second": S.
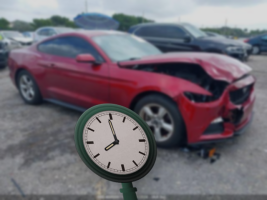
{"hour": 7, "minute": 59}
